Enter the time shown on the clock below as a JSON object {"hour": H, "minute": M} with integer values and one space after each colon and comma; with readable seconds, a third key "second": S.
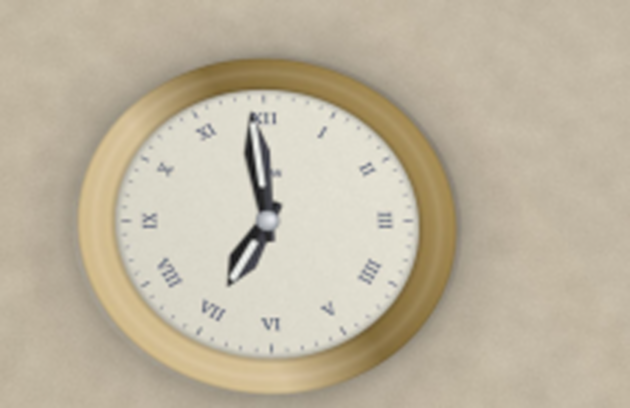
{"hour": 6, "minute": 59}
